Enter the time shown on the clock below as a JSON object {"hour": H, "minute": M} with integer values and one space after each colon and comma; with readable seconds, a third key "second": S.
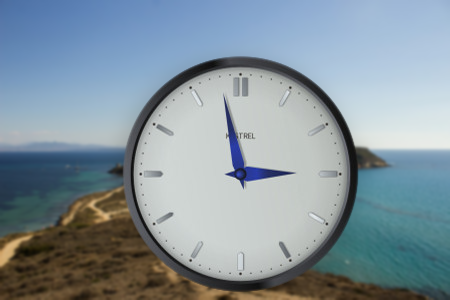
{"hour": 2, "minute": 58}
